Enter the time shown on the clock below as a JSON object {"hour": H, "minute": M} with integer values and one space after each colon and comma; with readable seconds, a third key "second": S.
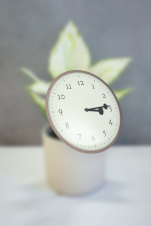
{"hour": 3, "minute": 14}
